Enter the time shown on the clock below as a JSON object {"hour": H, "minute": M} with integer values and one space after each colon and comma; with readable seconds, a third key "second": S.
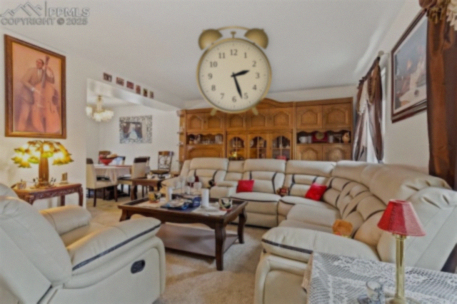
{"hour": 2, "minute": 27}
